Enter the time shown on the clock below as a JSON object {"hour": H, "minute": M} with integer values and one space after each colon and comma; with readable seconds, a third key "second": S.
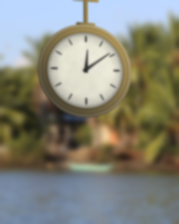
{"hour": 12, "minute": 9}
